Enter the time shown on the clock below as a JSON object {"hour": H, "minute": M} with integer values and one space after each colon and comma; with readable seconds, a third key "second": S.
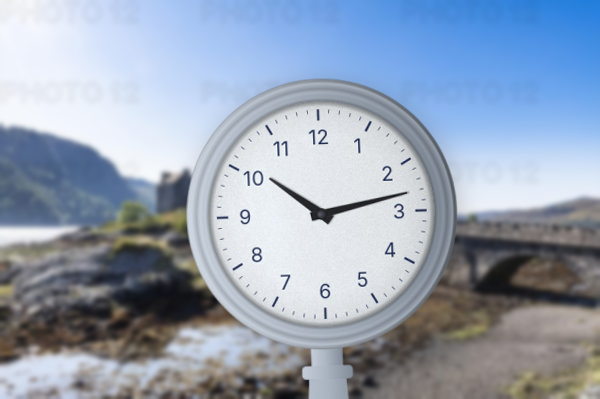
{"hour": 10, "minute": 13}
